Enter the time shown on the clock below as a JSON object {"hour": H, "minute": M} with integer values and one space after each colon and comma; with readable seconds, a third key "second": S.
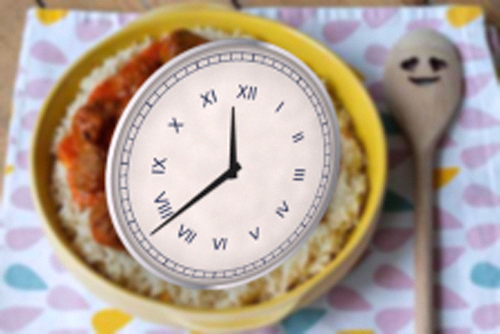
{"hour": 11, "minute": 38}
